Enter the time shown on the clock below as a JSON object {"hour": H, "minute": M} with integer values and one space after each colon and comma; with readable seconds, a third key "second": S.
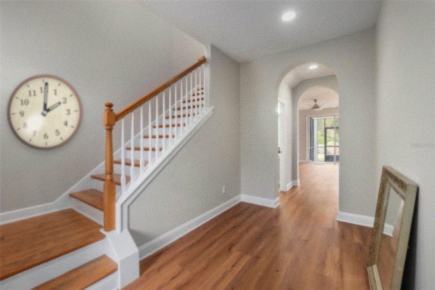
{"hour": 2, "minute": 1}
